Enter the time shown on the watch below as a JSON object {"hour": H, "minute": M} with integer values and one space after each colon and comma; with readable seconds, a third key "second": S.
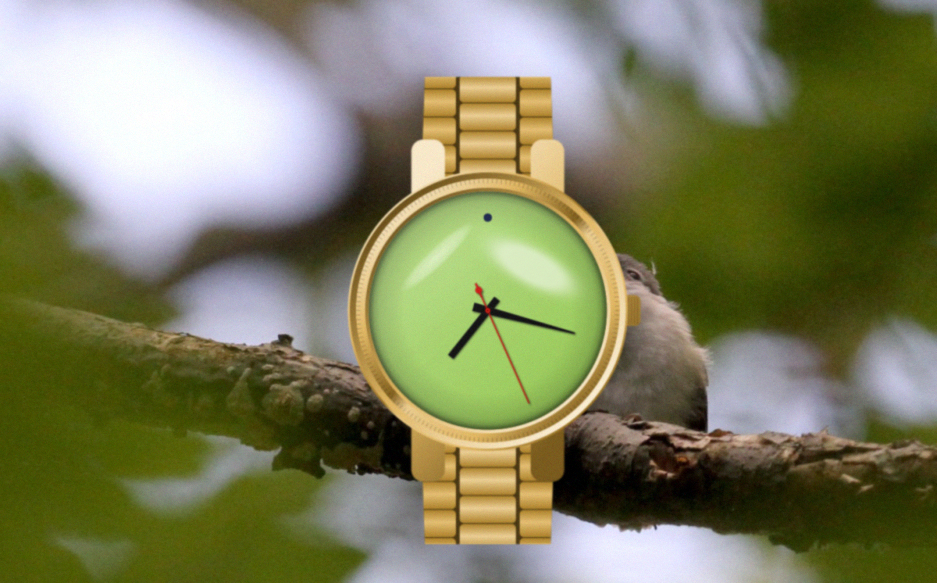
{"hour": 7, "minute": 17, "second": 26}
